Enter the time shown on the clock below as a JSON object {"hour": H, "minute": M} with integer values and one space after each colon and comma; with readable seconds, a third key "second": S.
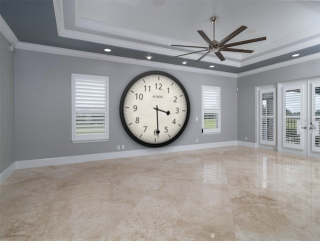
{"hour": 3, "minute": 29}
